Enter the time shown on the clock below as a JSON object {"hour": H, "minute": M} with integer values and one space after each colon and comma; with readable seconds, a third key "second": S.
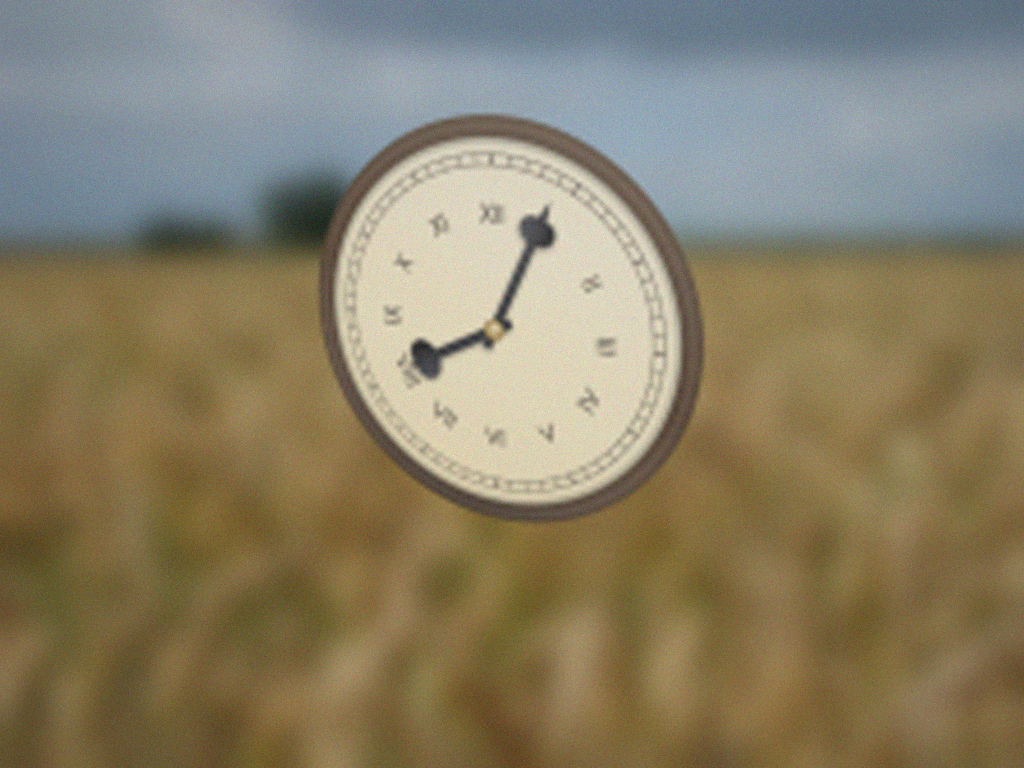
{"hour": 8, "minute": 4}
